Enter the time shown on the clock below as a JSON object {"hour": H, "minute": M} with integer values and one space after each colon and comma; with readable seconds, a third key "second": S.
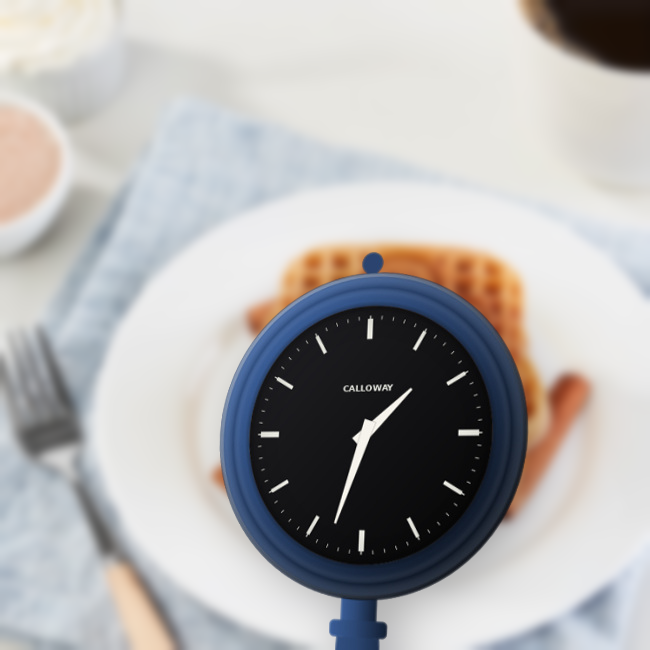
{"hour": 1, "minute": 33}
